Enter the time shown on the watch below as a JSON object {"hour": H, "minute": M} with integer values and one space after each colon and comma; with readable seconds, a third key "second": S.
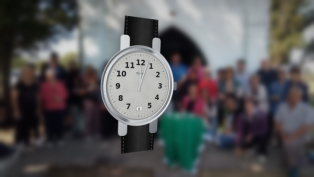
{"hour": 12, "minute": 3}
